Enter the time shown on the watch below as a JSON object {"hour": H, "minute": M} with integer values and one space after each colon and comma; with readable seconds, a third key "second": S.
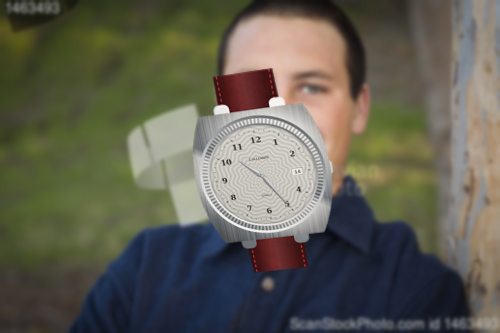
{"hour": 10, "minute": 25}
